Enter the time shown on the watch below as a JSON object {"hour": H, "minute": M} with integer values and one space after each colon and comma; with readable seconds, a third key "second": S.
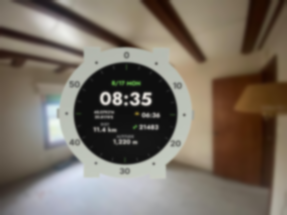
{"hour": 8, "minute": 35}
